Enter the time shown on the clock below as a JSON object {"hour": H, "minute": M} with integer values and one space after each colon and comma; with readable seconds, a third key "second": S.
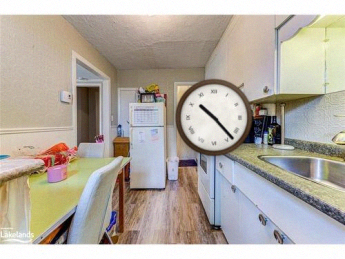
{"hour": 10, "minute": 23}
